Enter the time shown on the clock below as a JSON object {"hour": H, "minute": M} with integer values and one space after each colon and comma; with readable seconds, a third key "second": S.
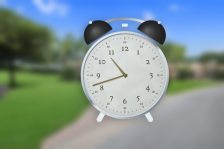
{"hour": 10, "minute": 42}
